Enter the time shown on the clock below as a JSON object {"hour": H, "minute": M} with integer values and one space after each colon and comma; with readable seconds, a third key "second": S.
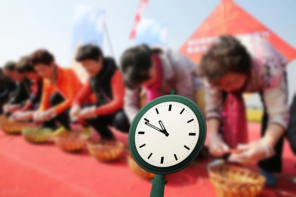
{"hour": 10, "minute": 49}
